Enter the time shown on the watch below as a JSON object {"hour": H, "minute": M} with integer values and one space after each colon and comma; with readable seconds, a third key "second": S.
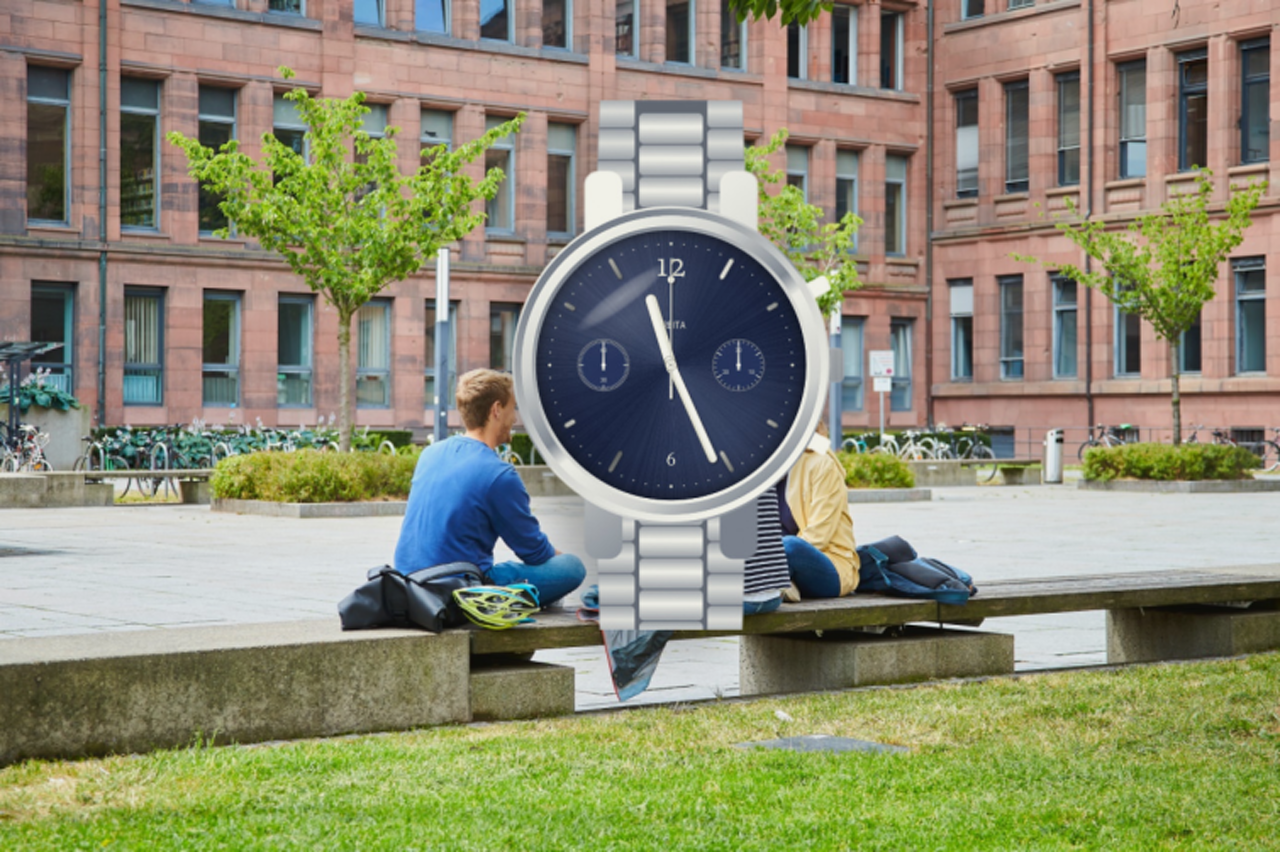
{"hour": 11, "minute": 26}
